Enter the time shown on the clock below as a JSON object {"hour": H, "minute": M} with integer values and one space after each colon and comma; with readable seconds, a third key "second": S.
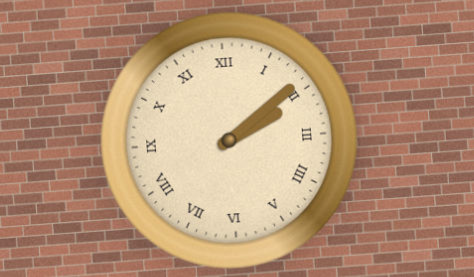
{"hour": 2, "minute": 9}
